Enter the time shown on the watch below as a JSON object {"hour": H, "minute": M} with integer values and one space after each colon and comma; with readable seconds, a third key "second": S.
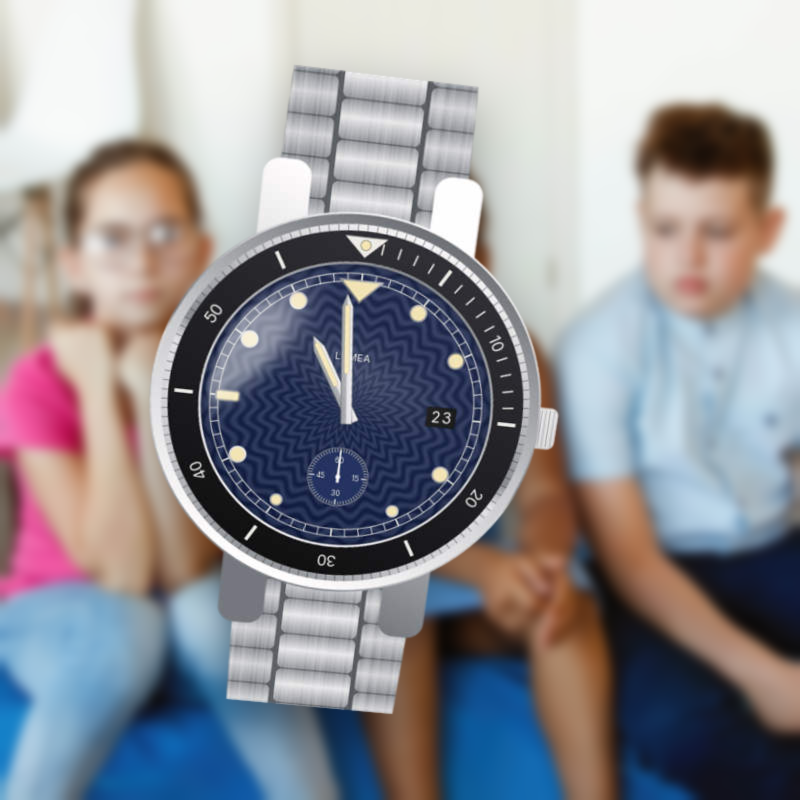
{"hour": 10, "minute": 59}
